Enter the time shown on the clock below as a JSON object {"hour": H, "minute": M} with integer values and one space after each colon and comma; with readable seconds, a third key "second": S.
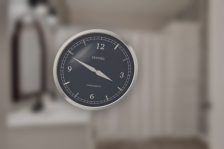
{"hour": 3, "minute": 49}
